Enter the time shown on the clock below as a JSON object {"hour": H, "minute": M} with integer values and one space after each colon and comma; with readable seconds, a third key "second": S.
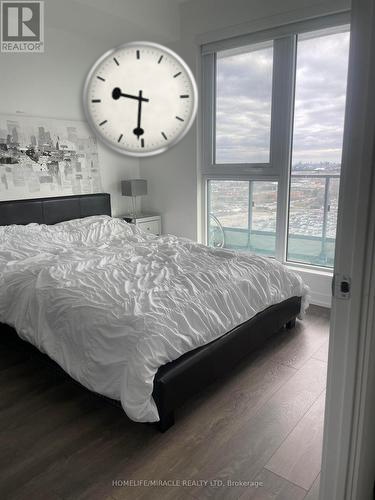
{"hour": 9, "minute": 31}
